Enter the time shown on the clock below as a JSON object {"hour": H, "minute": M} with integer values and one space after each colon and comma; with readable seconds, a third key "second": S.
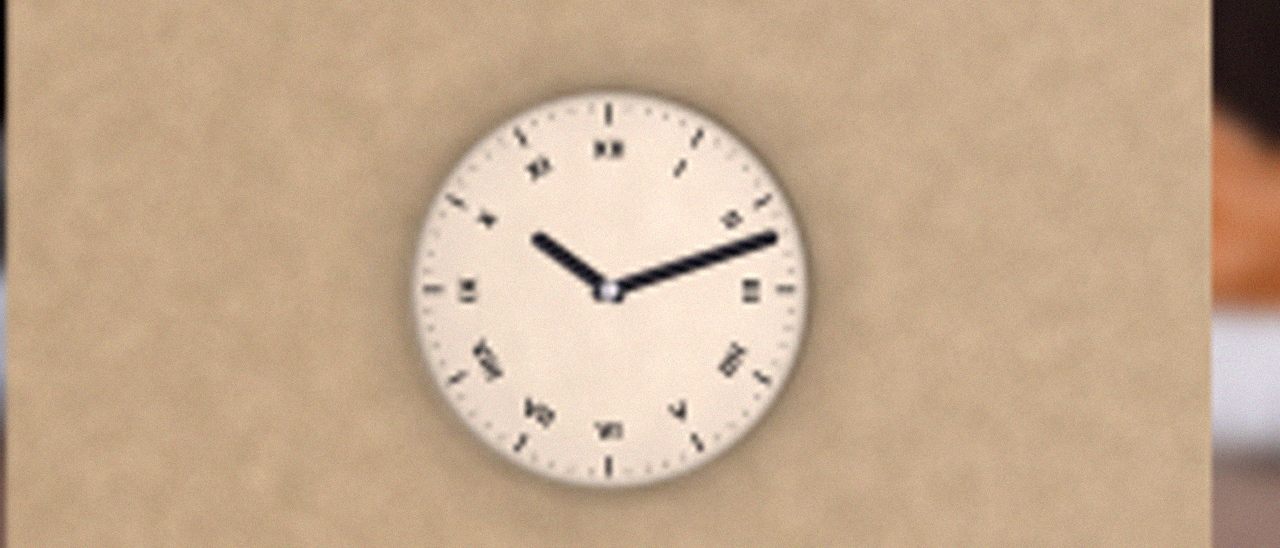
{"hour": 10, "minute": 12}
